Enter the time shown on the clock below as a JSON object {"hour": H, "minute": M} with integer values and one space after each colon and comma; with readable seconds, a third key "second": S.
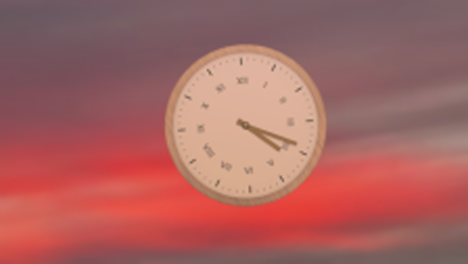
{"hour": 4, "minute": 19}
